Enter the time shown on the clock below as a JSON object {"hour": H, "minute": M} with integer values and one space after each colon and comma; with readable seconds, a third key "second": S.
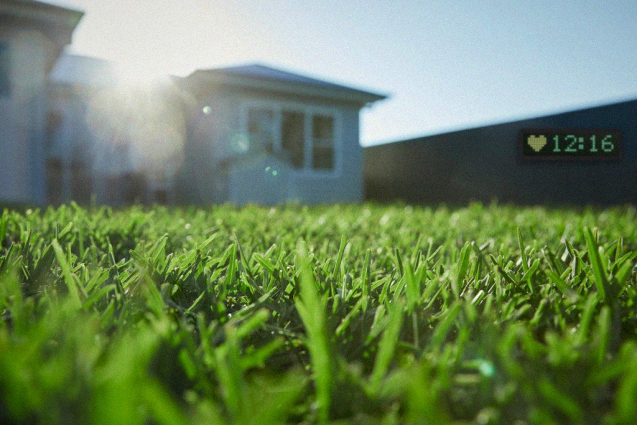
{"hour": 12, "minute": 16}
